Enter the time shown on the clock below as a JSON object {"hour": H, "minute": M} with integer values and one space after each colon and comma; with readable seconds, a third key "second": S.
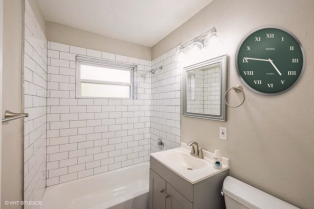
{"hour": 4, "minute": 46}
